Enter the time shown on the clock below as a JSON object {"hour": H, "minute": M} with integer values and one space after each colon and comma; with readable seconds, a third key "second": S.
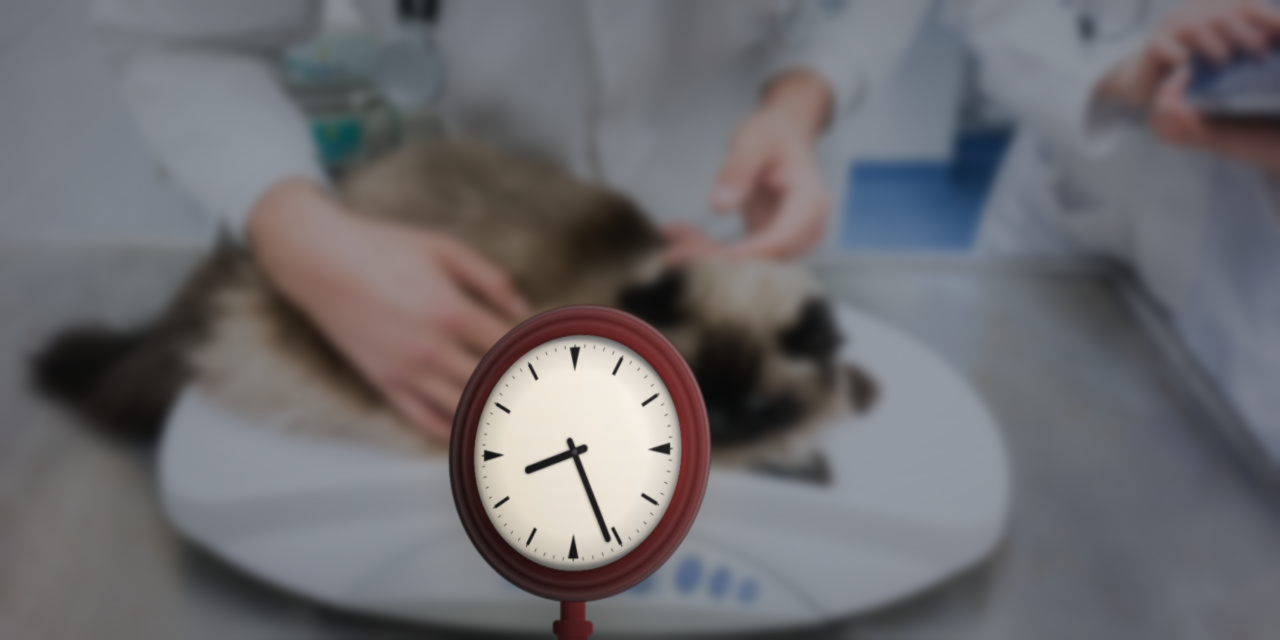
{"hour": 8, "minute": 26}
